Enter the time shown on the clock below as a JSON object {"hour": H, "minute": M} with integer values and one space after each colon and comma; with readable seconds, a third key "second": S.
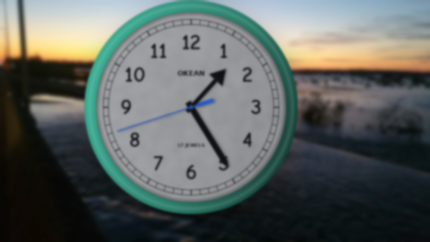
{"hour": 1, "minute": 24, "second": 42}
